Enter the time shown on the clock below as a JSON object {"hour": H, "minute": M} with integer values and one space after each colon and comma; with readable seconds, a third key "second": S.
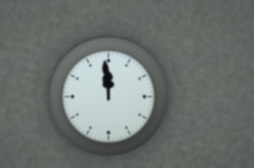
{"hour": 11, "minute": 59}
